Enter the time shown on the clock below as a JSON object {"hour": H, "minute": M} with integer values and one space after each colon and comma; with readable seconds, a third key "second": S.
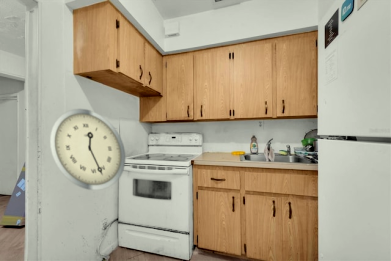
{"hour": 12, "minute": 27}
